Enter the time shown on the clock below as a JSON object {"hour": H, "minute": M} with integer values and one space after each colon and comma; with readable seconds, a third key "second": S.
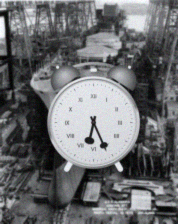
{"hour": 6, "minute": 26}
